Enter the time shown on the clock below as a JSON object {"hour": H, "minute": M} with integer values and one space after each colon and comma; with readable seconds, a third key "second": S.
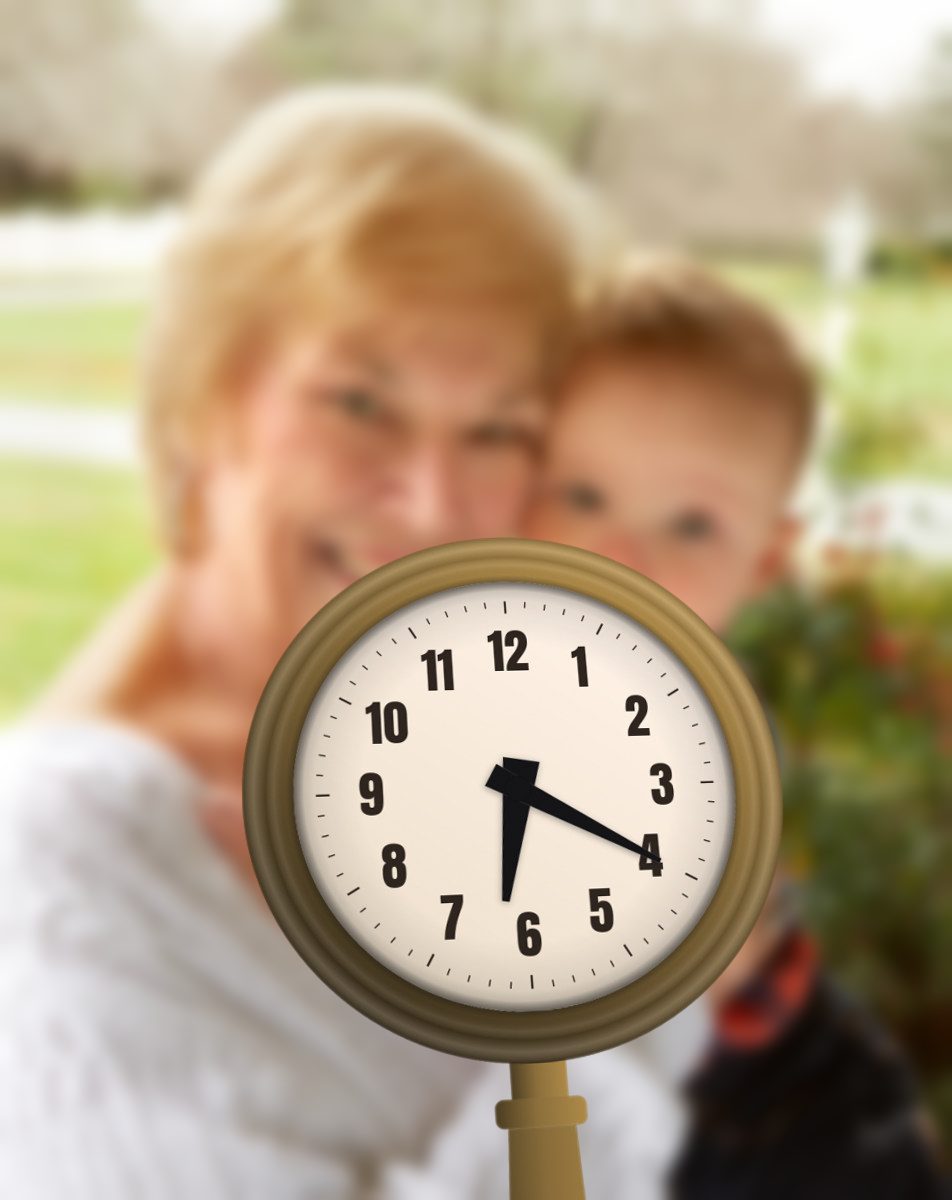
{"hour": 6, "minute": 20}
